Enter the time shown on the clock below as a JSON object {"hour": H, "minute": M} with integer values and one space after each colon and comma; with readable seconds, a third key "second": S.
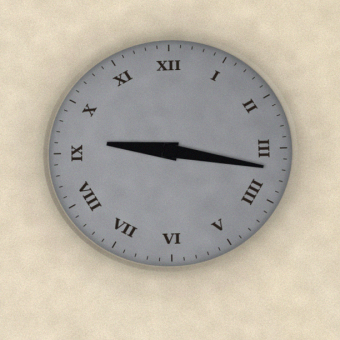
{"hour": 9, "minute": 17}
